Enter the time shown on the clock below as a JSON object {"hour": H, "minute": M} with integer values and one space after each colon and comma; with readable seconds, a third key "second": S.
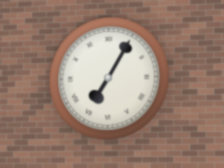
{"hour": 7, "minute": 5}
